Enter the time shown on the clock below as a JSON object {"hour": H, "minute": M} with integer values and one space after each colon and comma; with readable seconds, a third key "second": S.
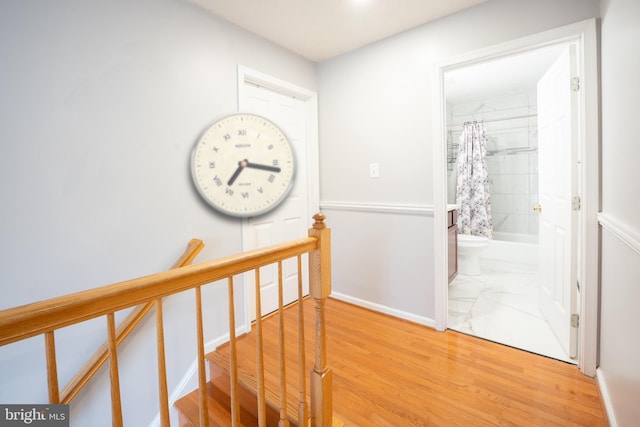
{"hour": 7, "minute": 17}
